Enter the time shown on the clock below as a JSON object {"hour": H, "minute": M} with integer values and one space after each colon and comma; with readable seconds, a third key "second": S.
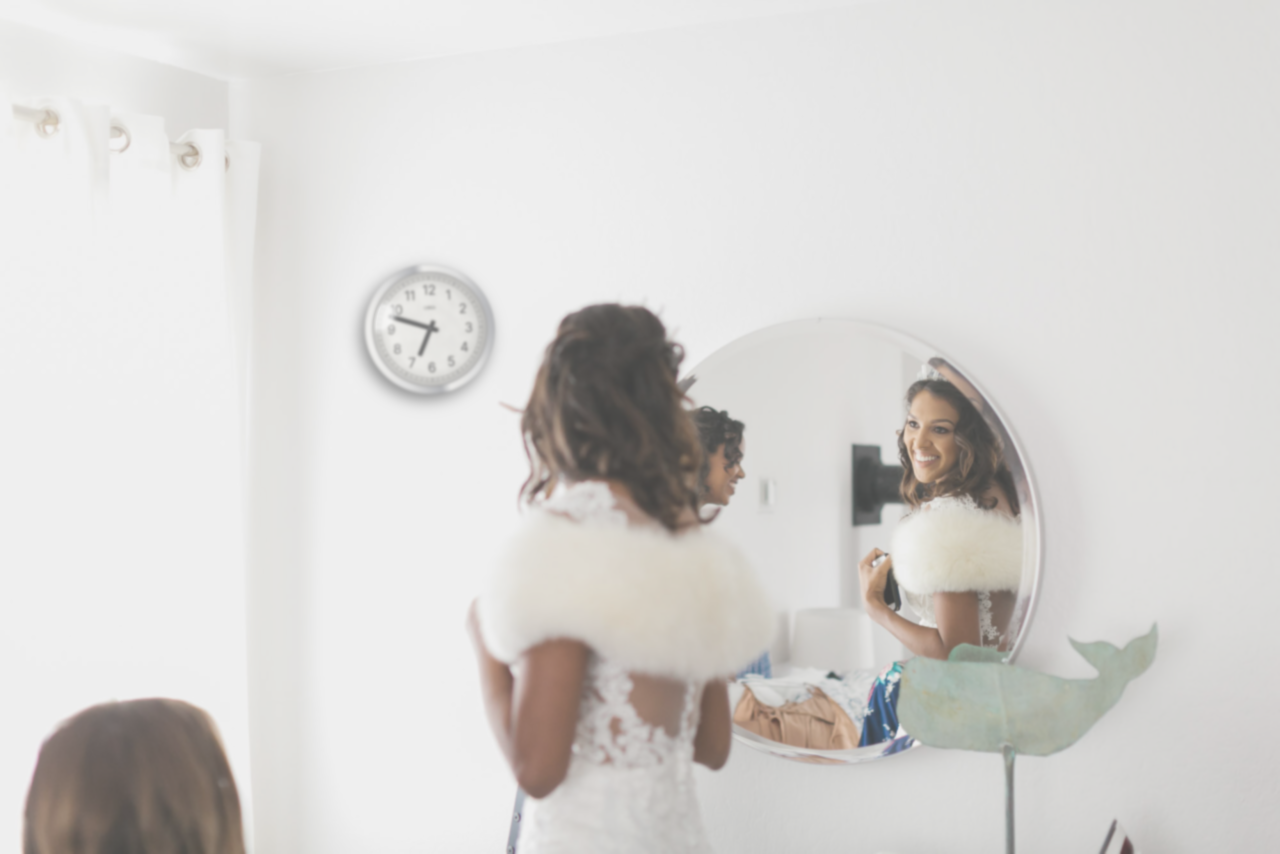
{"hour": 6, "minute": 48}
